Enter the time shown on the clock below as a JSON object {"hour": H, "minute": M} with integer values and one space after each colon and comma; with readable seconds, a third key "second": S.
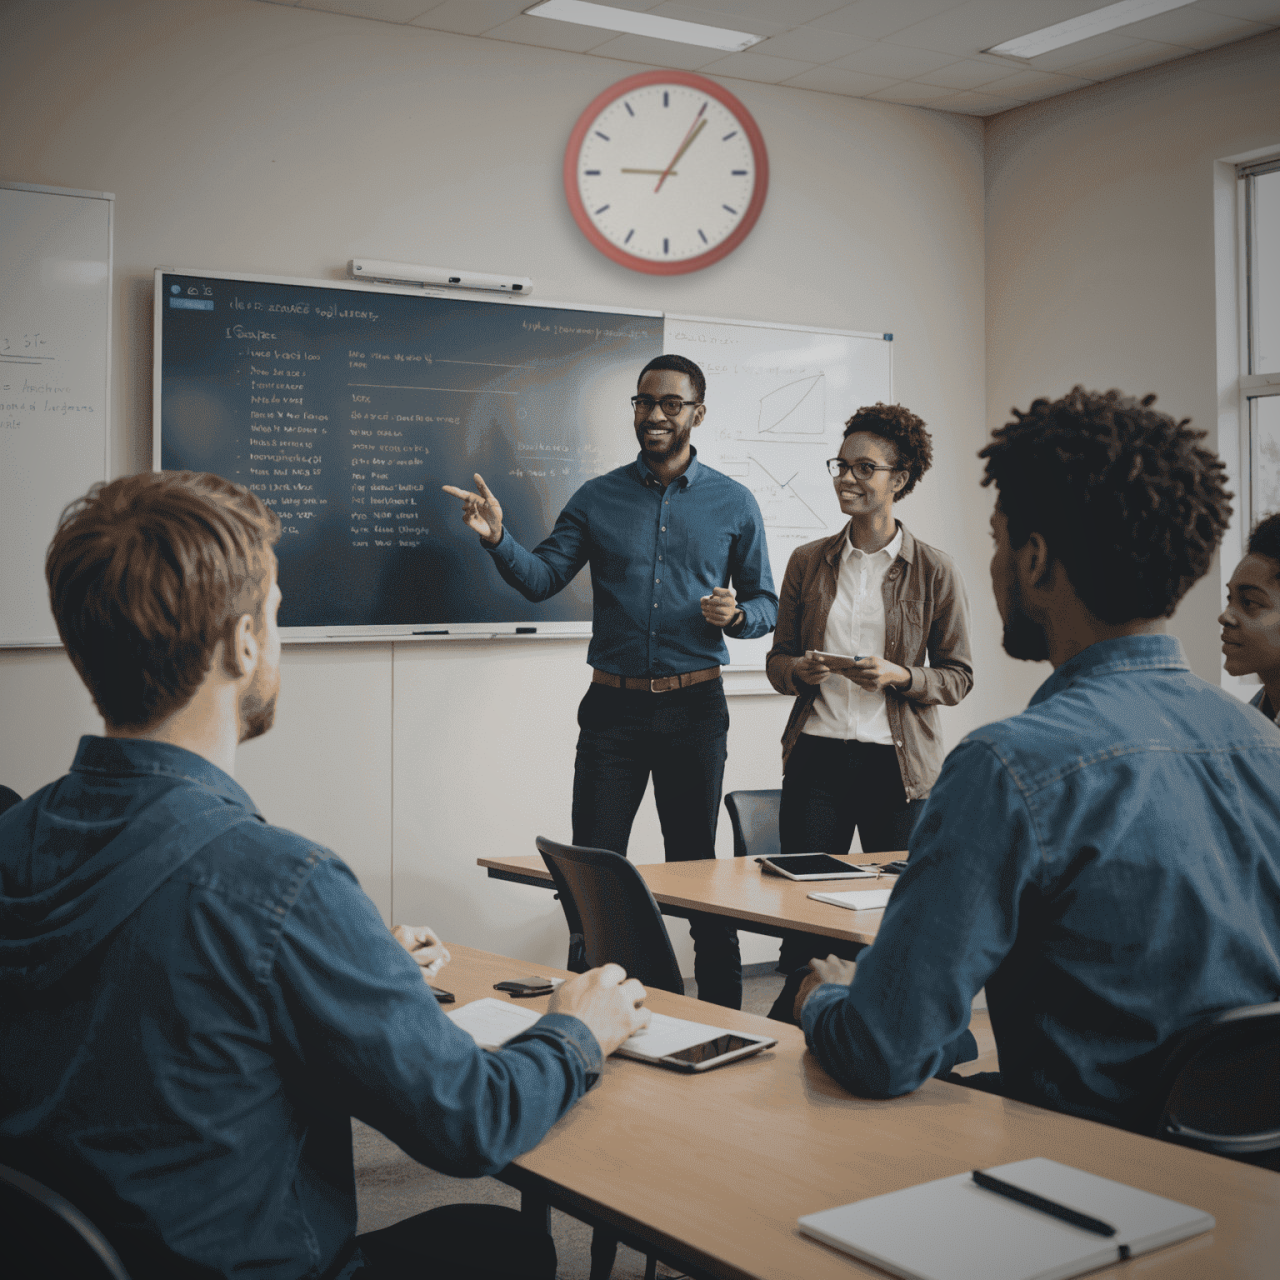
{"hour": 9, "minute": 6, "second": 5}
